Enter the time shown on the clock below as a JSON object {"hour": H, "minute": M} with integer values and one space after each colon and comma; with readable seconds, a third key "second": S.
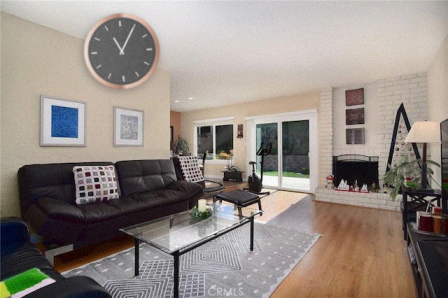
{"hour": 11, "minute": 5}
